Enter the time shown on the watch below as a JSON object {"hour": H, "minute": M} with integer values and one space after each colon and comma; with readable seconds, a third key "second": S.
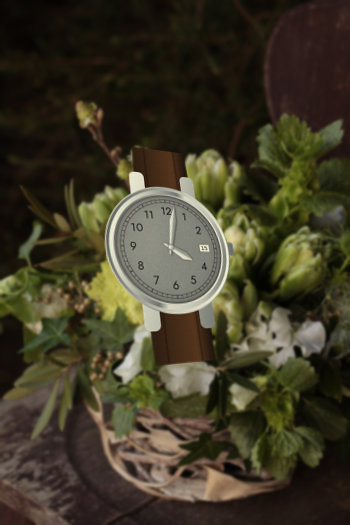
{"hour": 4, "minute": 2}
